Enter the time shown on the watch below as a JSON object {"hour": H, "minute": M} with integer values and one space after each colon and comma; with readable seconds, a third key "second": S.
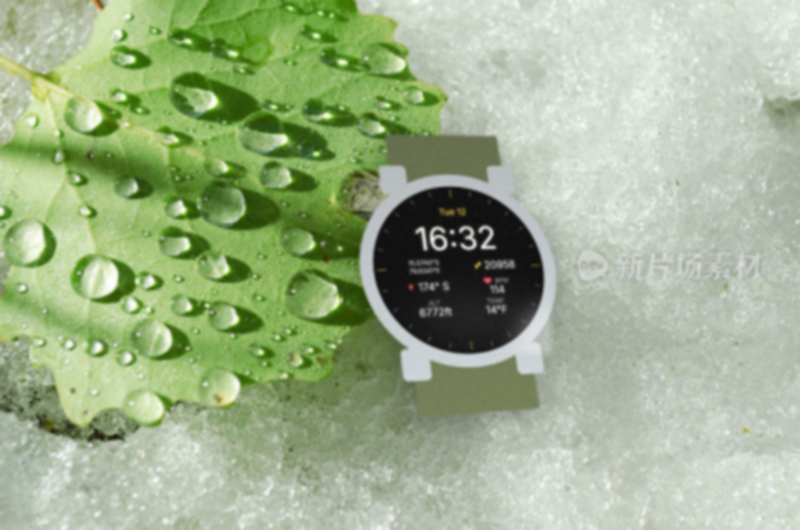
{"hour": 16, "minute": 32}
